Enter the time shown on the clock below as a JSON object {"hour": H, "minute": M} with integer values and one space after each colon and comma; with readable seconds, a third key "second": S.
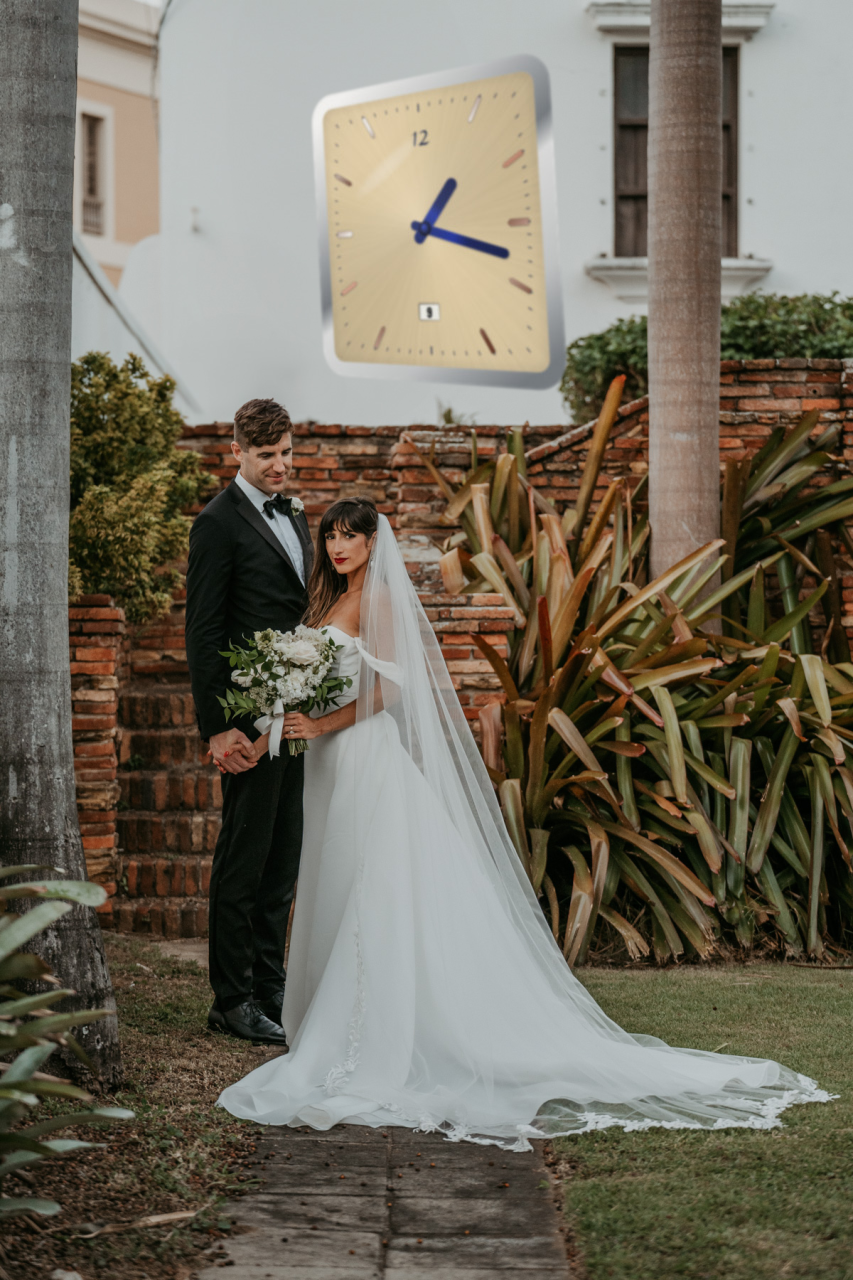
{"hour": 1, "minute": 18}
